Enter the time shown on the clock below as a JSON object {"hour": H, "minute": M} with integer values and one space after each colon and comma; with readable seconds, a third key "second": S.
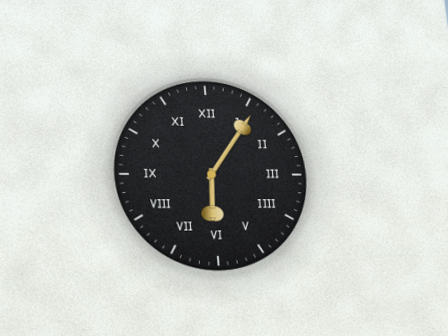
{"hour": 6, "minute": 6}
